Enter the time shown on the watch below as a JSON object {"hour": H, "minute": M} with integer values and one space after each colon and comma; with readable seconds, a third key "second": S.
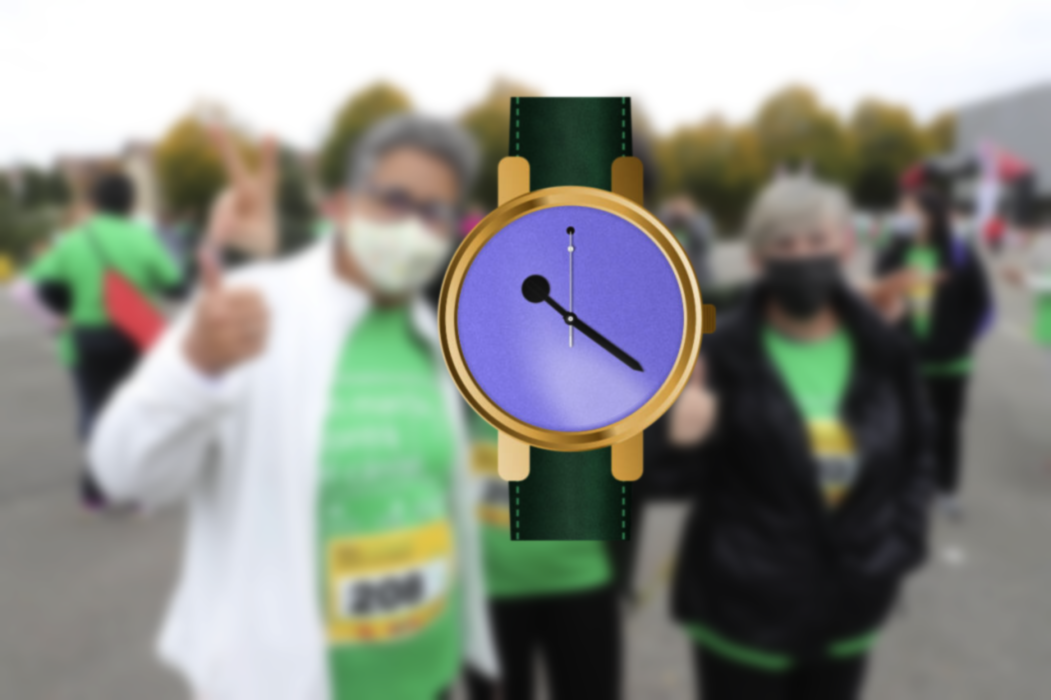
{"hour": 10, "minute": 21, "second": 0}
